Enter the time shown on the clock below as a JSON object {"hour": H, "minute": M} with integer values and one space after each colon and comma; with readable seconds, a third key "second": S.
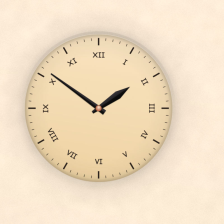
{"hour": 1, "minute": 51}
